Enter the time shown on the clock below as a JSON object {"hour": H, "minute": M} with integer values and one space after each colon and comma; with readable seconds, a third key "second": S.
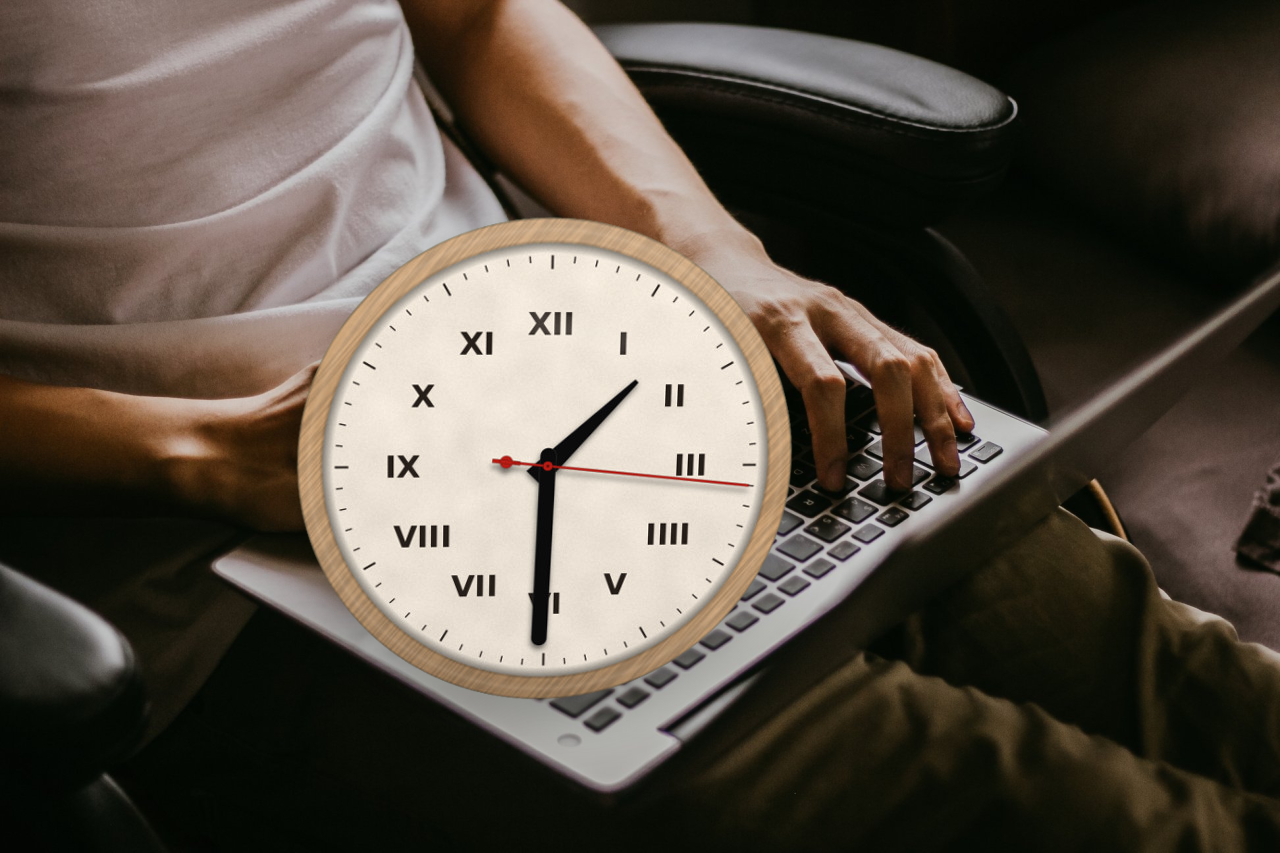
{"hour": 1, "minute": 30, "second": 16}
